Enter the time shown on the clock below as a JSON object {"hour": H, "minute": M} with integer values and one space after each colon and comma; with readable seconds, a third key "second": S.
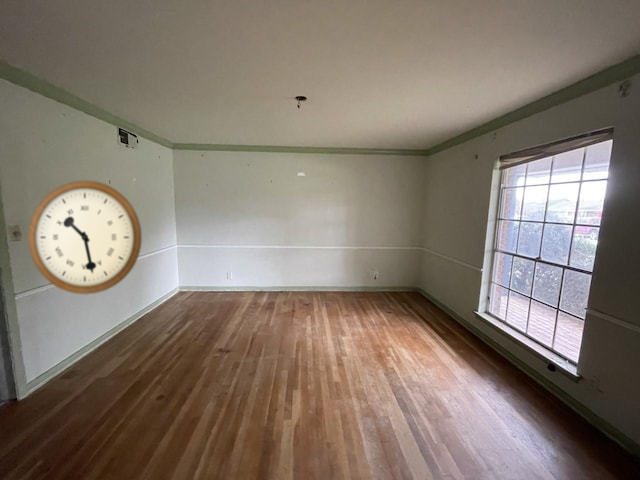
{"hour": 10, "minute": 28}
